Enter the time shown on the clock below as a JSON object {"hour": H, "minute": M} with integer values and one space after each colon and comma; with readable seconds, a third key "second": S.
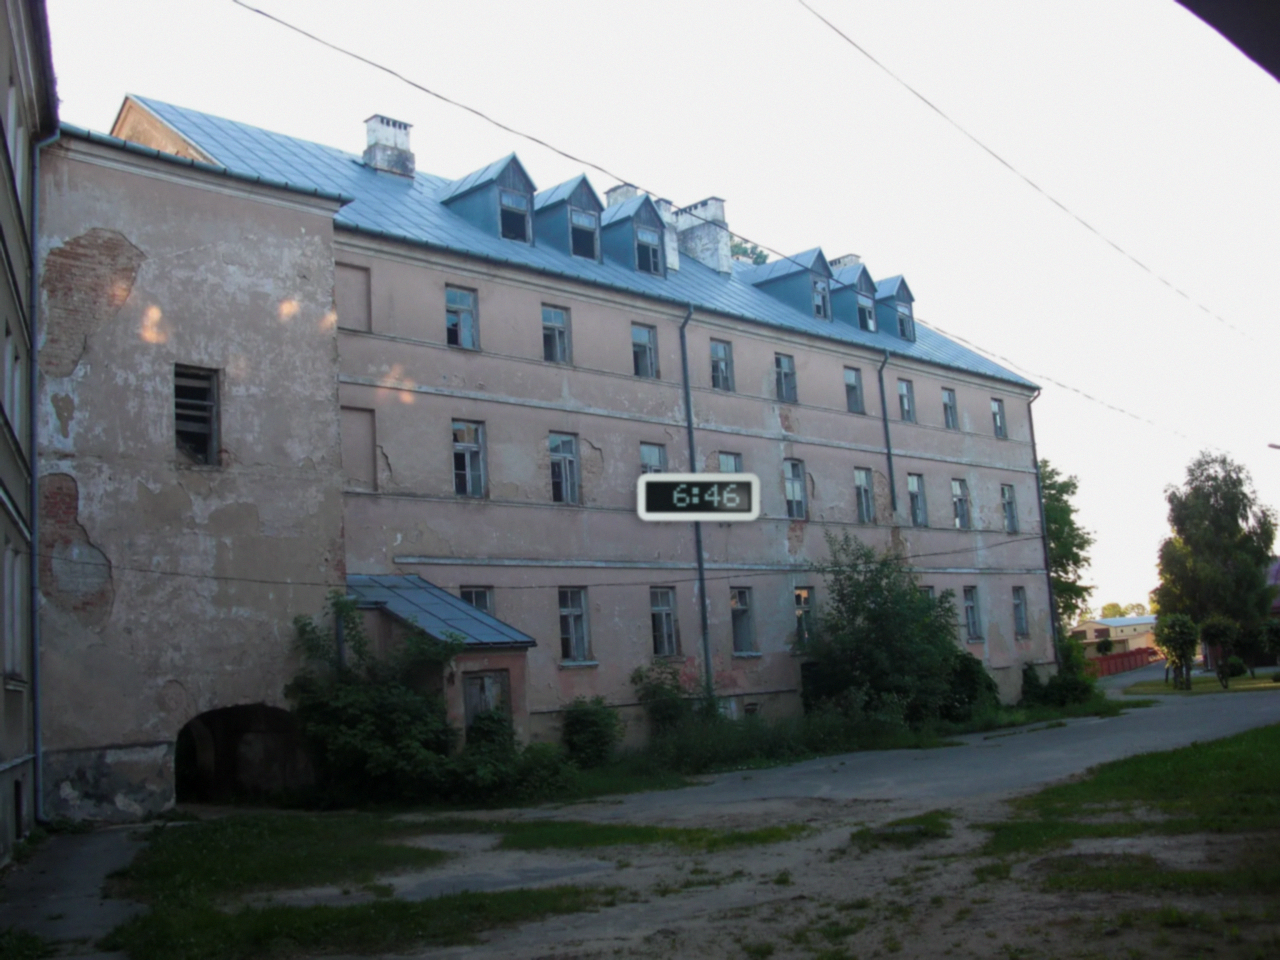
{"hour": 6, "minute": 46}
